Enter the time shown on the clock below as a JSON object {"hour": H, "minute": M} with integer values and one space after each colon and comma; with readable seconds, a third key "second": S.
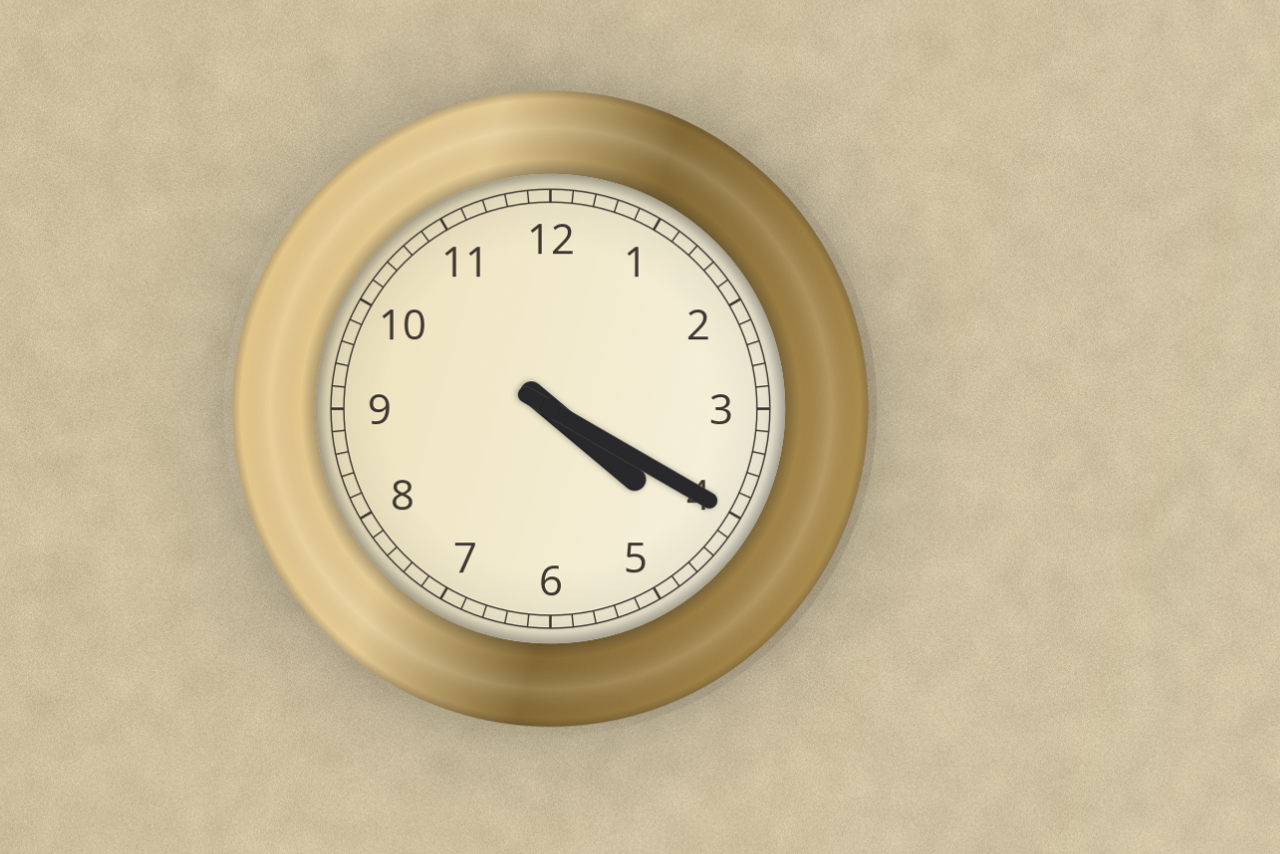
{"hour": 4, "minute": 20}
